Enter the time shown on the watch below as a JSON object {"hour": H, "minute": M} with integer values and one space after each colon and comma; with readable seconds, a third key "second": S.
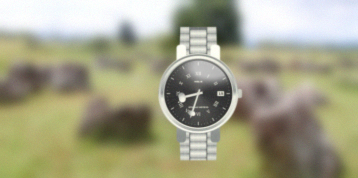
{"hour": 8, "minute": 33}
